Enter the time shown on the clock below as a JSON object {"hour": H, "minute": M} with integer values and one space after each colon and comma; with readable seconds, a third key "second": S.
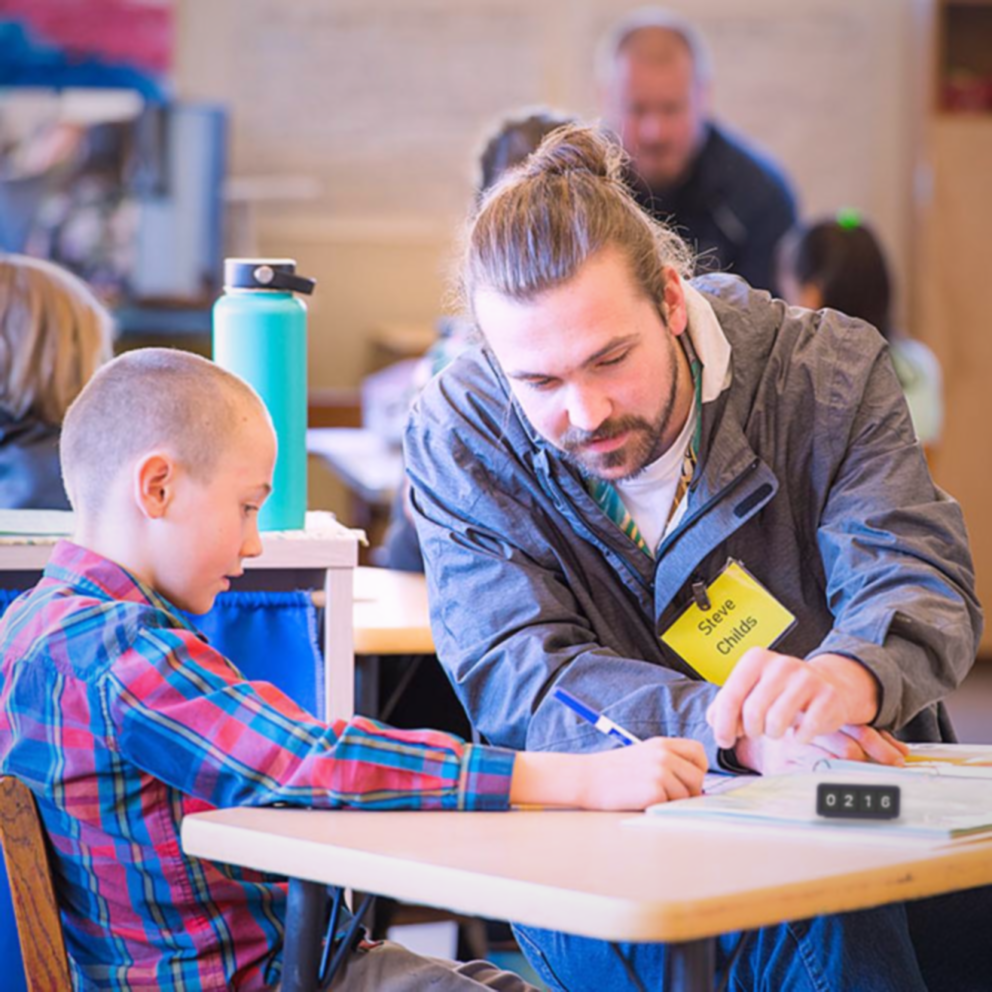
{"hour": 2, "minute": 16}
